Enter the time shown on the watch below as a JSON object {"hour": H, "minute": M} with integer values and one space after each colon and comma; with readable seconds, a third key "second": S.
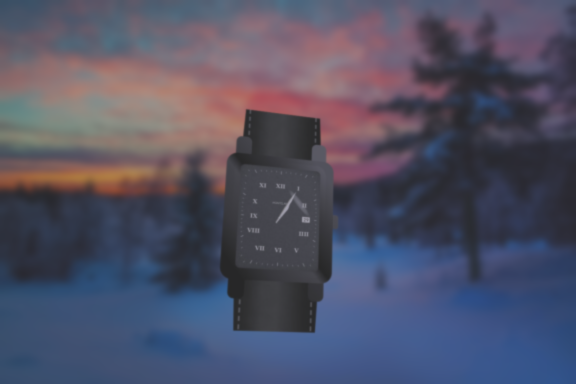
{"hour": 1, "minute": 5}
